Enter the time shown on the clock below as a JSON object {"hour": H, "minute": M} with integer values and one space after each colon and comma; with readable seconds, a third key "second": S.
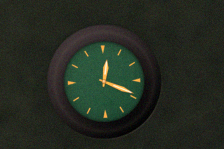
{"hour": 12, "minute": 19}
